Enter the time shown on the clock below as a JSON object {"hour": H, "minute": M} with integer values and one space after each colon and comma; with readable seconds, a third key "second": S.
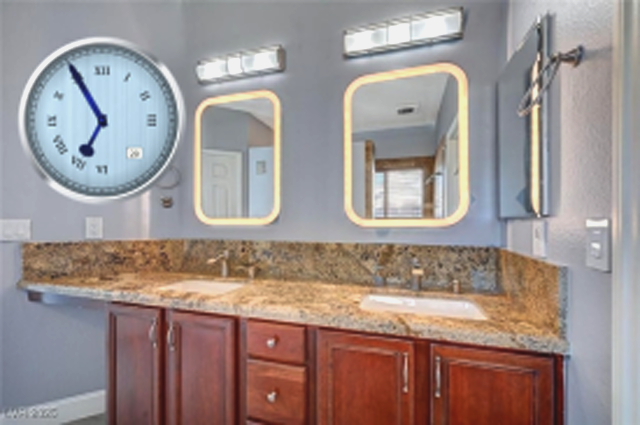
{"hour": 6, "minute": 55}
